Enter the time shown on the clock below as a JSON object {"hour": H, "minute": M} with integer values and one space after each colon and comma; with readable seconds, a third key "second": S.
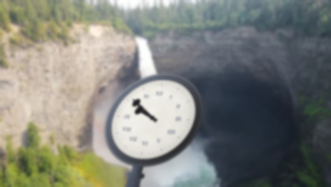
{"hour": 9, "minute": 51}
